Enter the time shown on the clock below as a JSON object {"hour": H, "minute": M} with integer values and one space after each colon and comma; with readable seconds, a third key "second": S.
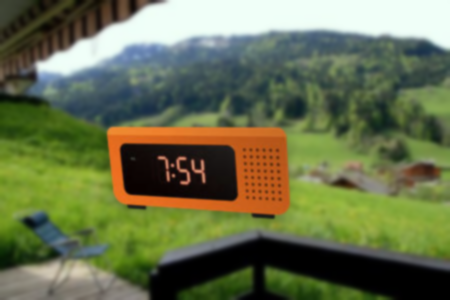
{"hour": 7, "minute": 54}
